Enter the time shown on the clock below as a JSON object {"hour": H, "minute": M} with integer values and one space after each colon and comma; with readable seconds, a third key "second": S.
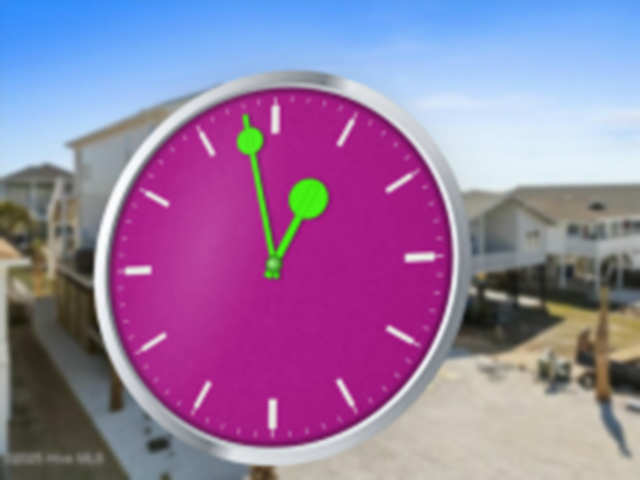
{"hour": 12, "minute": 58}
